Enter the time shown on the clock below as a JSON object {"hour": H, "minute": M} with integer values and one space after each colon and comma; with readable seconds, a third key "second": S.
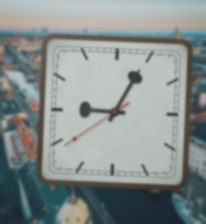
{"hour": 9, "minute": 4, "second": 39}
